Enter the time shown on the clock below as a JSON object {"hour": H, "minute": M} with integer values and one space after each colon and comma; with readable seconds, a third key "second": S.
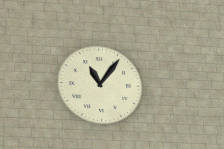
{"hour": 11, "minute": 6}
